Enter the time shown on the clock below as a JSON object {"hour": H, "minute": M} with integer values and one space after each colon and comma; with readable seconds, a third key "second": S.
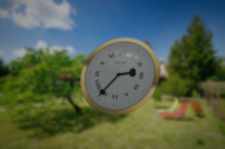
{"hour": 2, "minute": 36}
